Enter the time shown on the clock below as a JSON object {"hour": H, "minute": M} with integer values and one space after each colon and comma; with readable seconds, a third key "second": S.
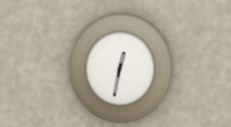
{"hour": 12, "minute": 32}
